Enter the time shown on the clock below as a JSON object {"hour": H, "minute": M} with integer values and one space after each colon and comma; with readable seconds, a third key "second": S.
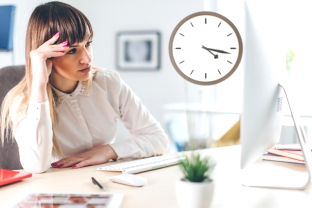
{"hour": 4, "minute": 17}
